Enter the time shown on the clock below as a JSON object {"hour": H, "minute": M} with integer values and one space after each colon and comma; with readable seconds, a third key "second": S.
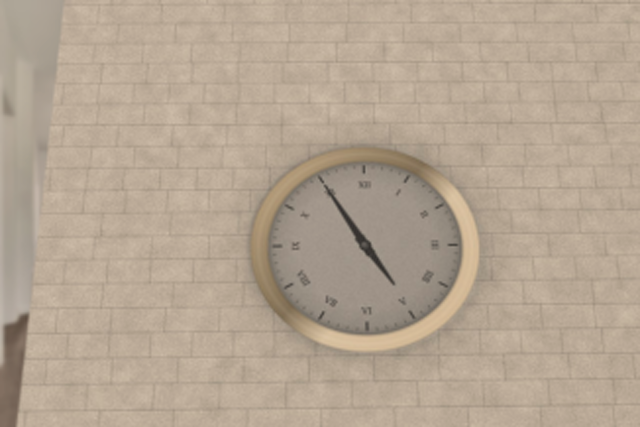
{"hour": 4, "minute": 55}
